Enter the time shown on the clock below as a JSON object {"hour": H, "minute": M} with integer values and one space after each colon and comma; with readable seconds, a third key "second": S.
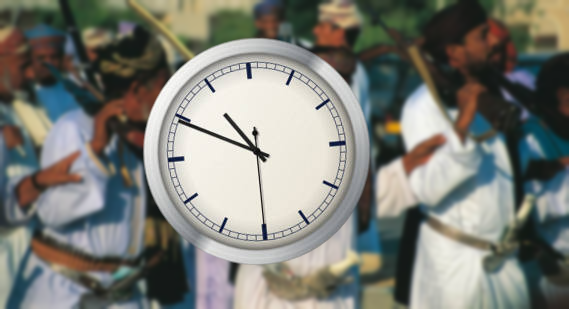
{"hour": 10, "minute": 49, "second": 30}
